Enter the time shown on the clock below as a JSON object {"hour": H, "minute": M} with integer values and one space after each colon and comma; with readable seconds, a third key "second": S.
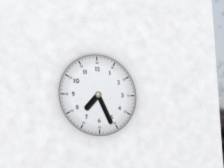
{"hour": 7, "minute": 26}
